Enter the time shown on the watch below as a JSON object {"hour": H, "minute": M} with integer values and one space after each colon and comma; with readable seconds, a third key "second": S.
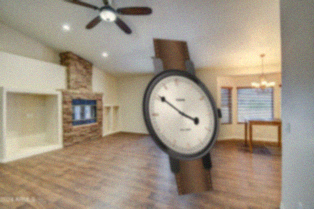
{"hour": 3, "minute": 51}
